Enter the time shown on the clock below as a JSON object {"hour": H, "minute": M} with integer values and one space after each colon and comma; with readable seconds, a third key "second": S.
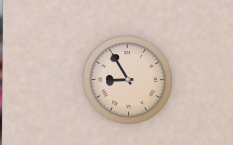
{"hour": 8, "minute": 55}
